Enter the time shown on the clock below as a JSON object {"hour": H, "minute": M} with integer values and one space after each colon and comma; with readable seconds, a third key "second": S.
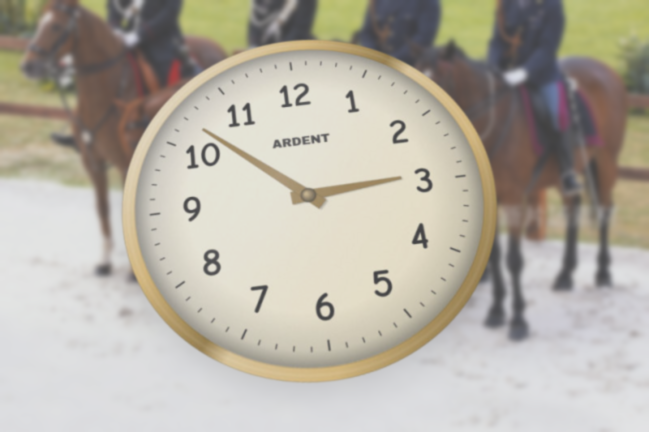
{"hour": 2, "minute": 52}
